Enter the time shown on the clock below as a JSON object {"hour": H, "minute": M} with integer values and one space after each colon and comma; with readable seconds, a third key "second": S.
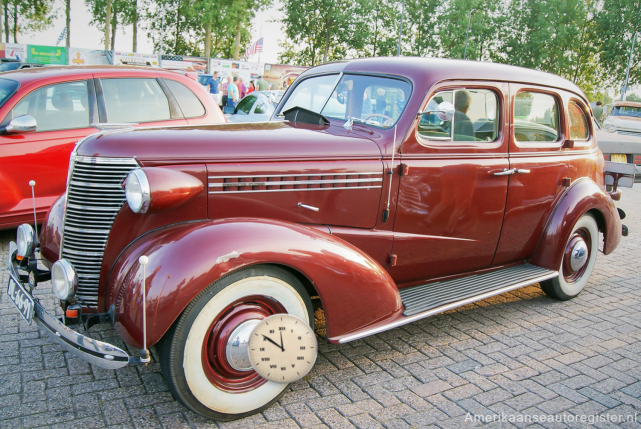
{"hour": 11, "minute": 51}
